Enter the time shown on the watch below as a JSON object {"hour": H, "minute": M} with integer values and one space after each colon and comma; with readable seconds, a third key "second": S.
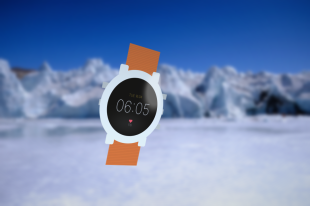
{"hour": 6, "minute": 5}
